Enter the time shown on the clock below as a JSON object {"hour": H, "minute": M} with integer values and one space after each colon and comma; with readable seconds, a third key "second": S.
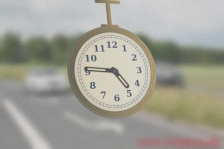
{"hour": 4, "minute": 46}
